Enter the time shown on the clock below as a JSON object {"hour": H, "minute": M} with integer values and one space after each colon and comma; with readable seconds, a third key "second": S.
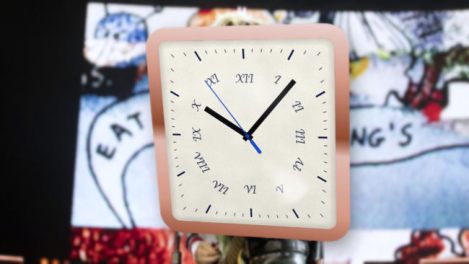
{"hour": 10, "minute": 6, "second": 54}
